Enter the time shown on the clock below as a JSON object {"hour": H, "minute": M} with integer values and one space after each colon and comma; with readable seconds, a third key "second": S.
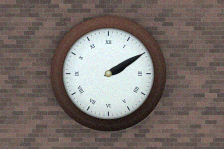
{"hour": 2, "minute": 10}
